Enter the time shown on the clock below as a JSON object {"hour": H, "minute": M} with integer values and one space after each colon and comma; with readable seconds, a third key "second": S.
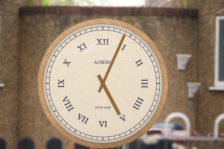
{"hour": 5, "minute": 4}
